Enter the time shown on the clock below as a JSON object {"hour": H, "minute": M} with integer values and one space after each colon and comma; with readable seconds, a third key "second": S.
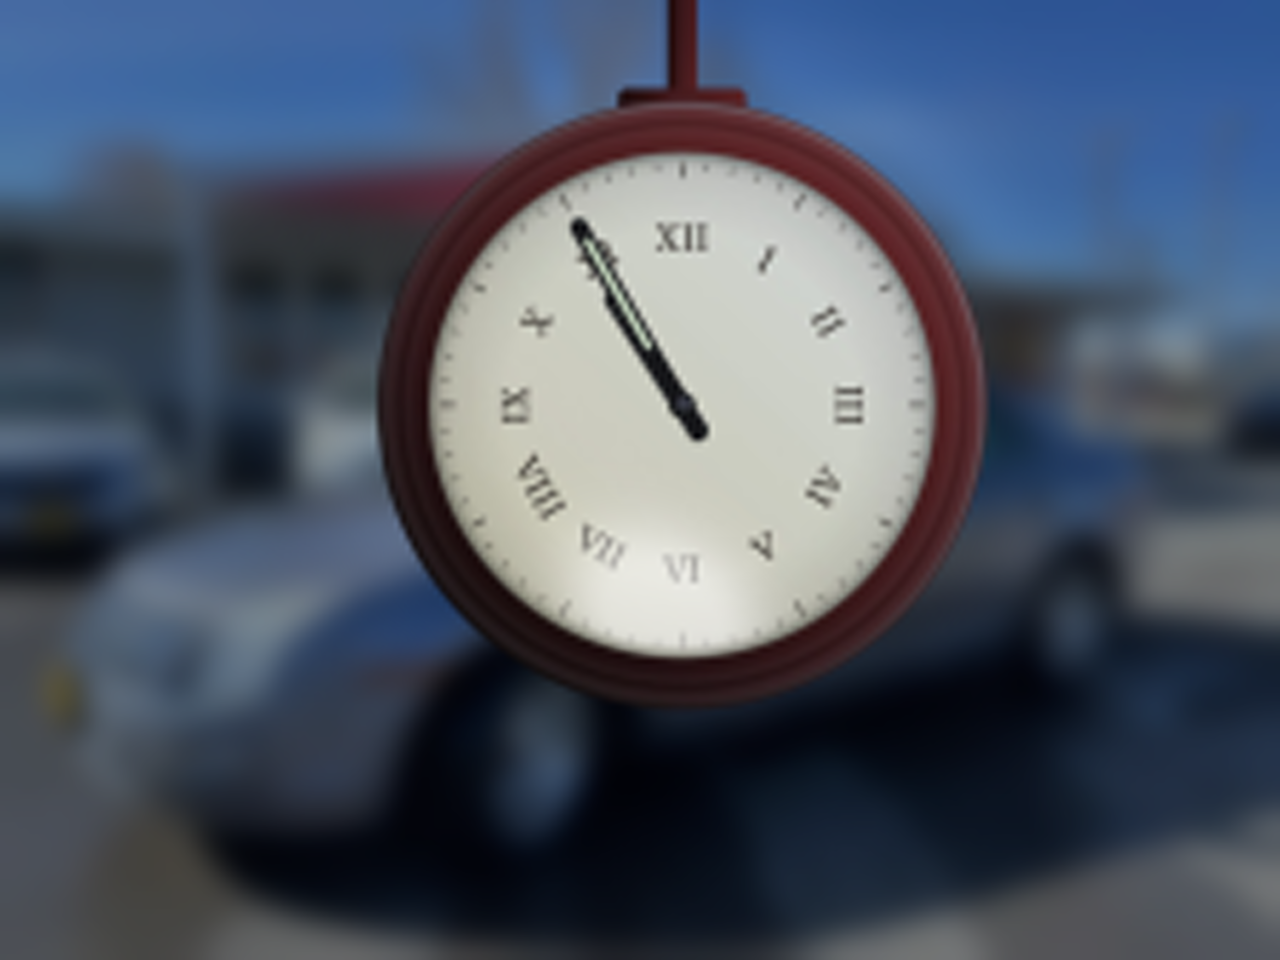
{"hour": 10, "minute": 55}
